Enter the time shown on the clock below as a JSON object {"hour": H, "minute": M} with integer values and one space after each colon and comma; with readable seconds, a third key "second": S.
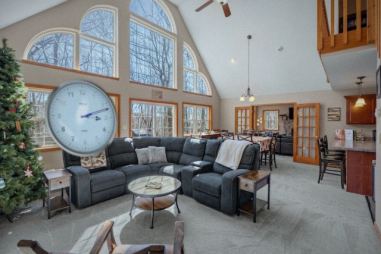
{"hour": 3, "minute": 12}
